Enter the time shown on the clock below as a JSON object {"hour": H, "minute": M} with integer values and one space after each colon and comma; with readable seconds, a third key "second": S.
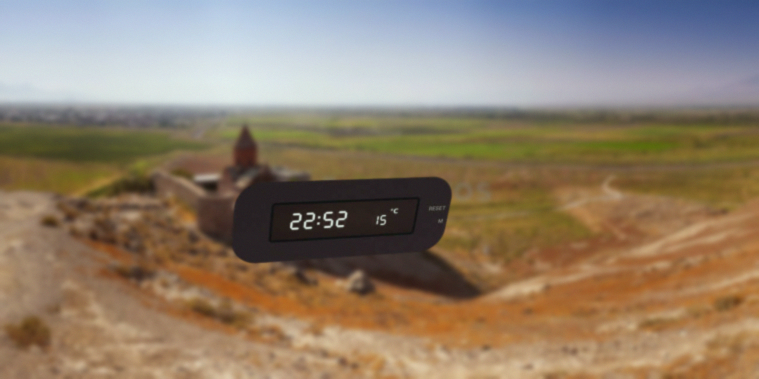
{"hour": 22, "minute": 52}
